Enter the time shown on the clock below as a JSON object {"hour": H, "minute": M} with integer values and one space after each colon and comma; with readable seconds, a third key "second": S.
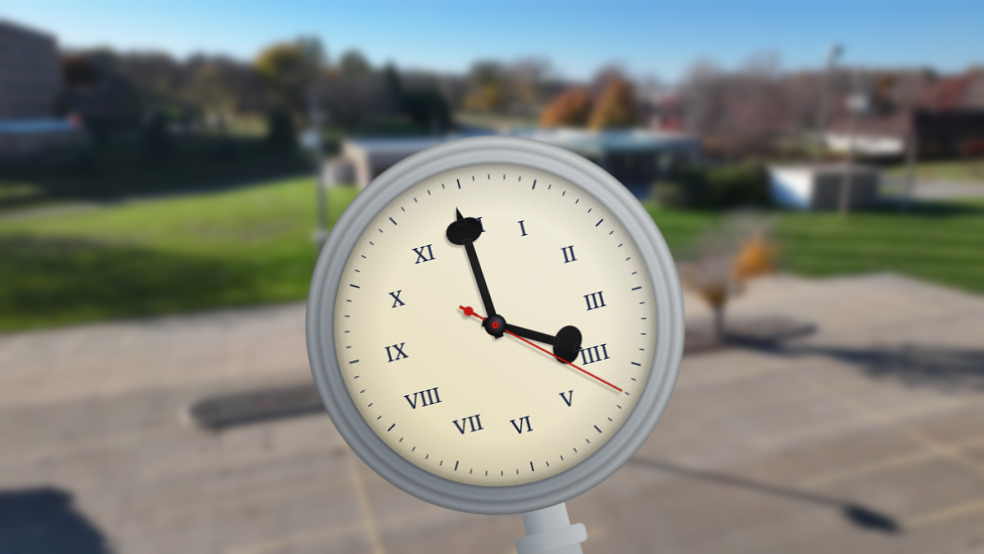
{"hour": 3, "minute": 59, "second": 22}
